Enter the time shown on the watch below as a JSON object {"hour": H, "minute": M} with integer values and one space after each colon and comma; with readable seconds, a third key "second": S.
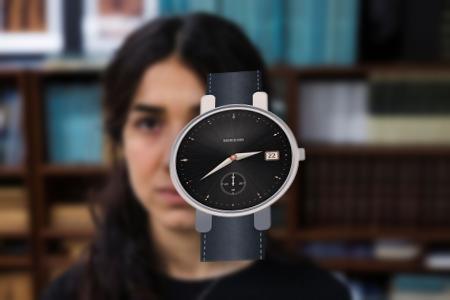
{"hour": 2, "minute": 39}
